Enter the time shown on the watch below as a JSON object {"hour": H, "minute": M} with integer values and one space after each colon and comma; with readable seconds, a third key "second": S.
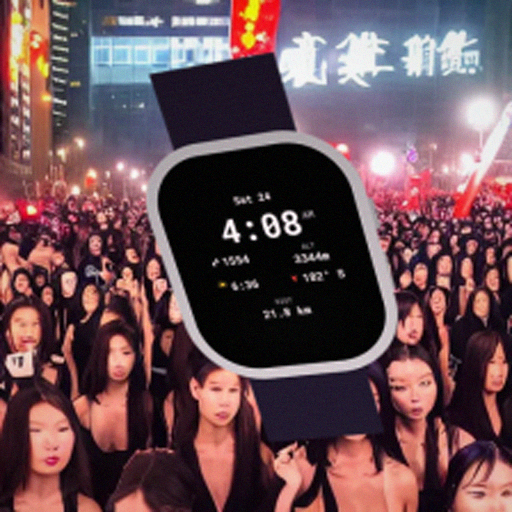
{"hour": 4, "minute": 8}
